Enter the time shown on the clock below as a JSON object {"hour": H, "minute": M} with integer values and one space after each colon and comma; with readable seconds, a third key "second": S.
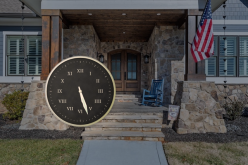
{"hour": 5, "minute": 27}
